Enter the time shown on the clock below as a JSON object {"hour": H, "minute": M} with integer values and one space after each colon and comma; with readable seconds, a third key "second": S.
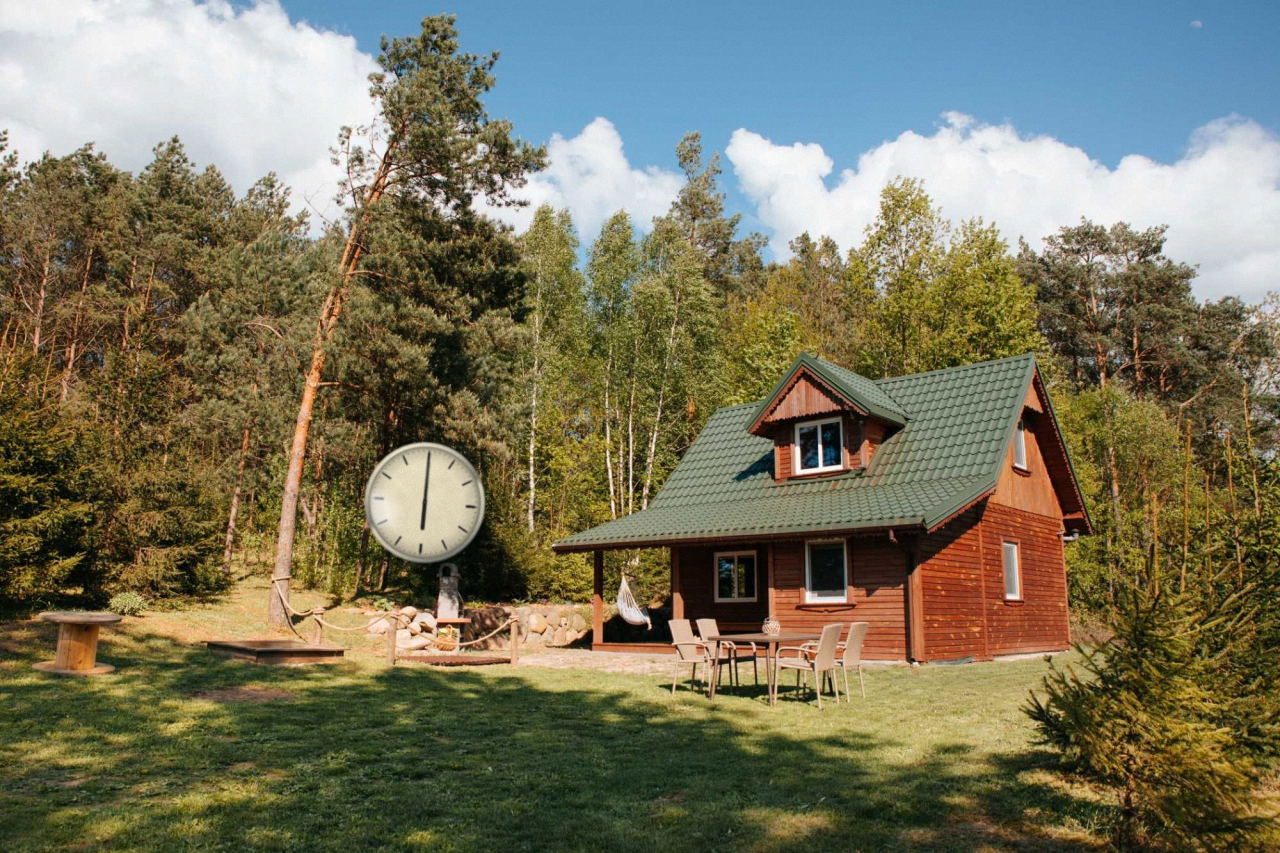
{"hour": 6, "minute": 0}
